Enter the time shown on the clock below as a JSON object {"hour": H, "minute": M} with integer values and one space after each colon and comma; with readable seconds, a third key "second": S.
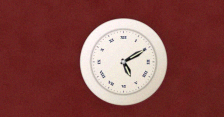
{"hour": 5, "minute": 10}
